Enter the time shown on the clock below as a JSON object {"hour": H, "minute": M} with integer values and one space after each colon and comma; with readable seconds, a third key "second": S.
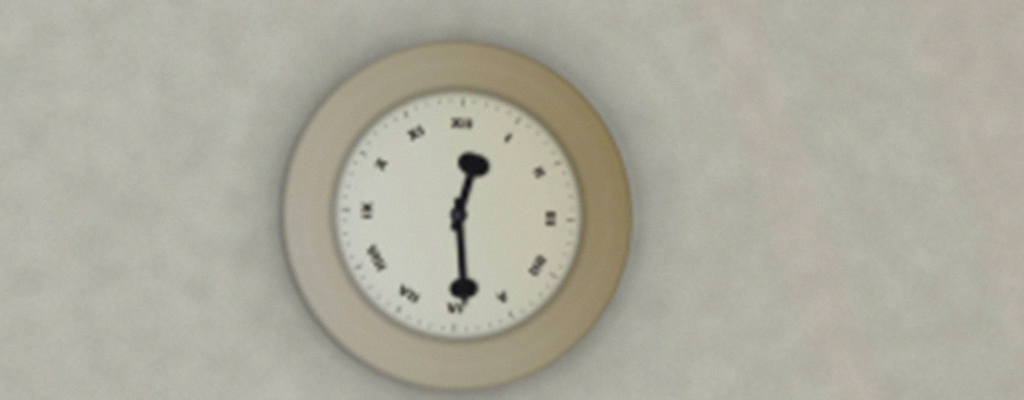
{"hour": 12, "minute": 29}
